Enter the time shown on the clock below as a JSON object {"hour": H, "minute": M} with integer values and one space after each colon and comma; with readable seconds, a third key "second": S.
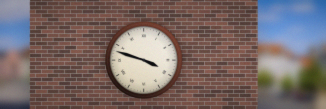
{"hour": 3, "minute": 48}
